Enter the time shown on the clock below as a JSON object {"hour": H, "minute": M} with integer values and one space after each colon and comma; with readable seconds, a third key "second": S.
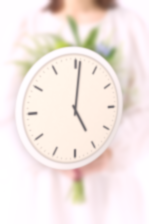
{"hour": 5, "minute": 1}
